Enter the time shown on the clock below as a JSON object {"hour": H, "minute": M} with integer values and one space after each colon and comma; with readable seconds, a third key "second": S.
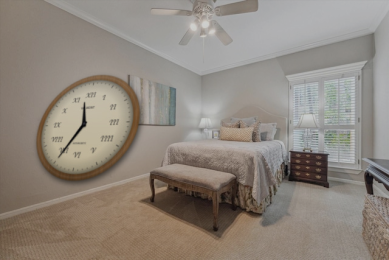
{"hour": 11, "minute": 35}
